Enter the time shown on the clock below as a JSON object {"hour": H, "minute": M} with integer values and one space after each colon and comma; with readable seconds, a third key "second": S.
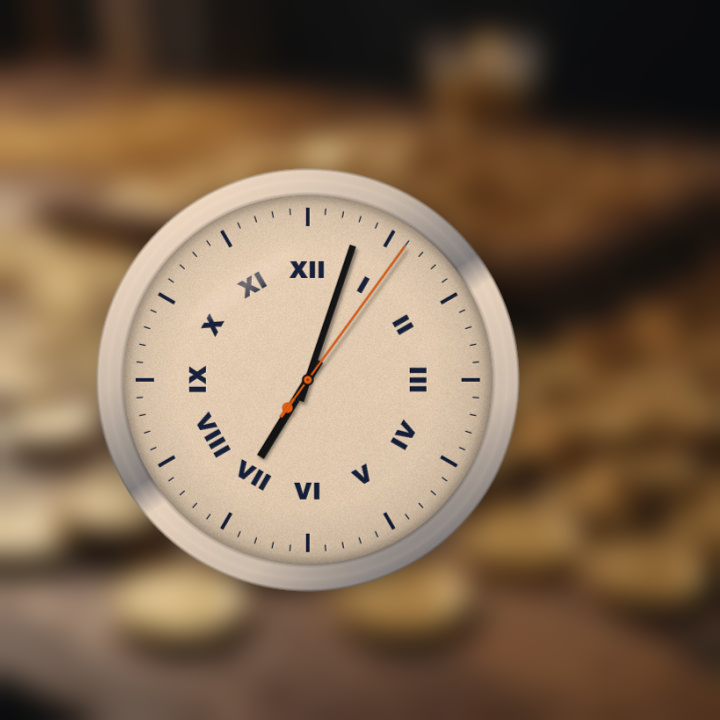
{"hour": 7, "minute": 3, "second": 6}
